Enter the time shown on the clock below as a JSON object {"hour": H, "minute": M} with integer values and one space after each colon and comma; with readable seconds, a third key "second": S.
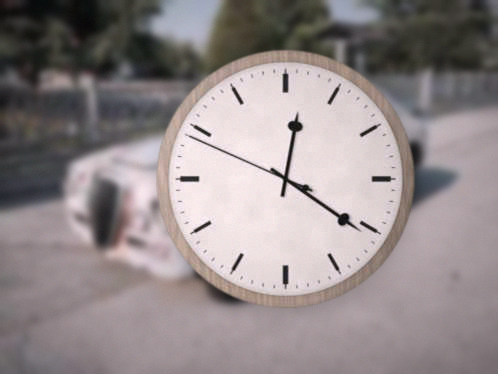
{"hour": 12, "minute": 20, "second": 49}
